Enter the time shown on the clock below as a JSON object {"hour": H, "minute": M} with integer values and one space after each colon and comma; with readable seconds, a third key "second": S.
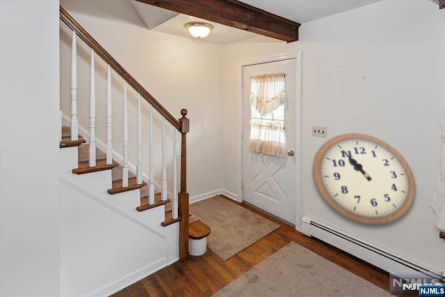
{"hour": 10, "minute": 55}
